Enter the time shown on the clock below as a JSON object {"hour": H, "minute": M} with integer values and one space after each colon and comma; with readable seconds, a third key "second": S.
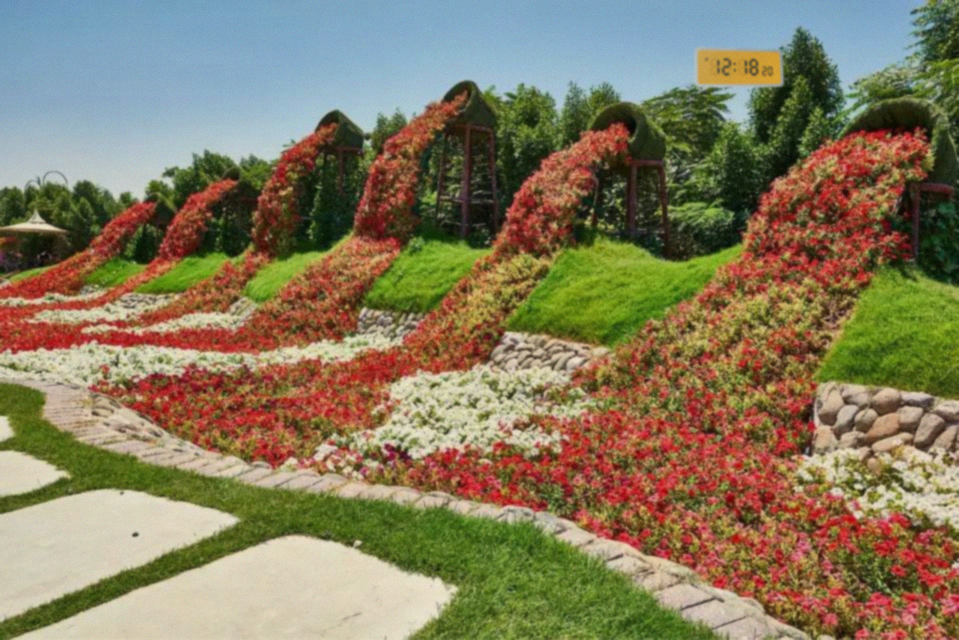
{"hour": 12, "minute": 18}
